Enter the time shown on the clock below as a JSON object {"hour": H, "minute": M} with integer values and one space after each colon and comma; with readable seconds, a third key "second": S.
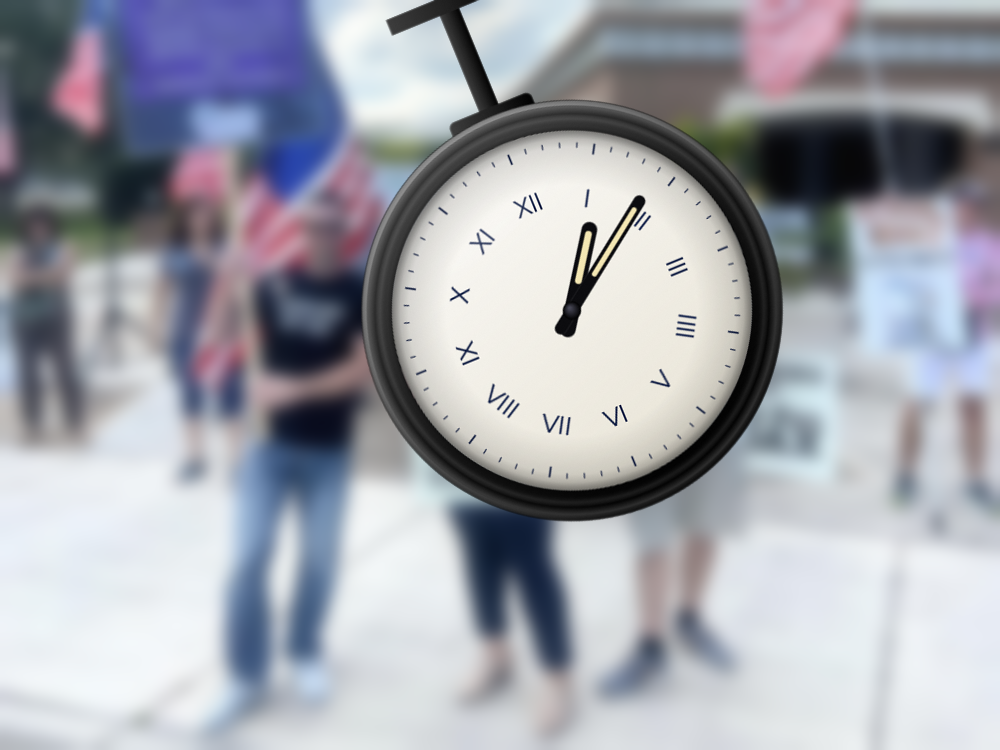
{"hour": 1, "minute": 9}
